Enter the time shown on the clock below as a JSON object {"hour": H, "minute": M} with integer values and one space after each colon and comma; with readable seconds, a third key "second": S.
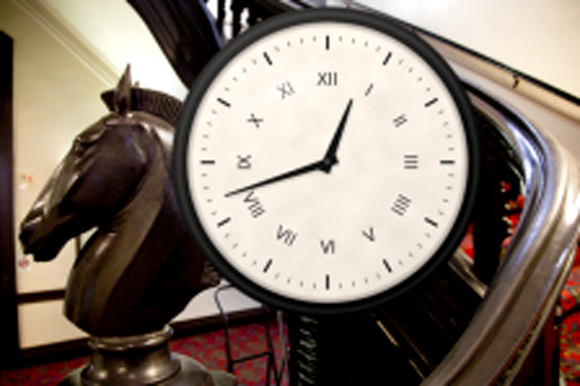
{"hour": 12, "minute": 42}
